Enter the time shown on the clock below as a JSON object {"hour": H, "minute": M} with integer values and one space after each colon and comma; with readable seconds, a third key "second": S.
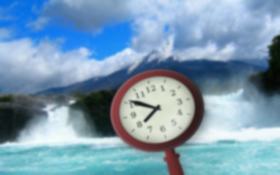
{"hour": 7, "minute": 51}
